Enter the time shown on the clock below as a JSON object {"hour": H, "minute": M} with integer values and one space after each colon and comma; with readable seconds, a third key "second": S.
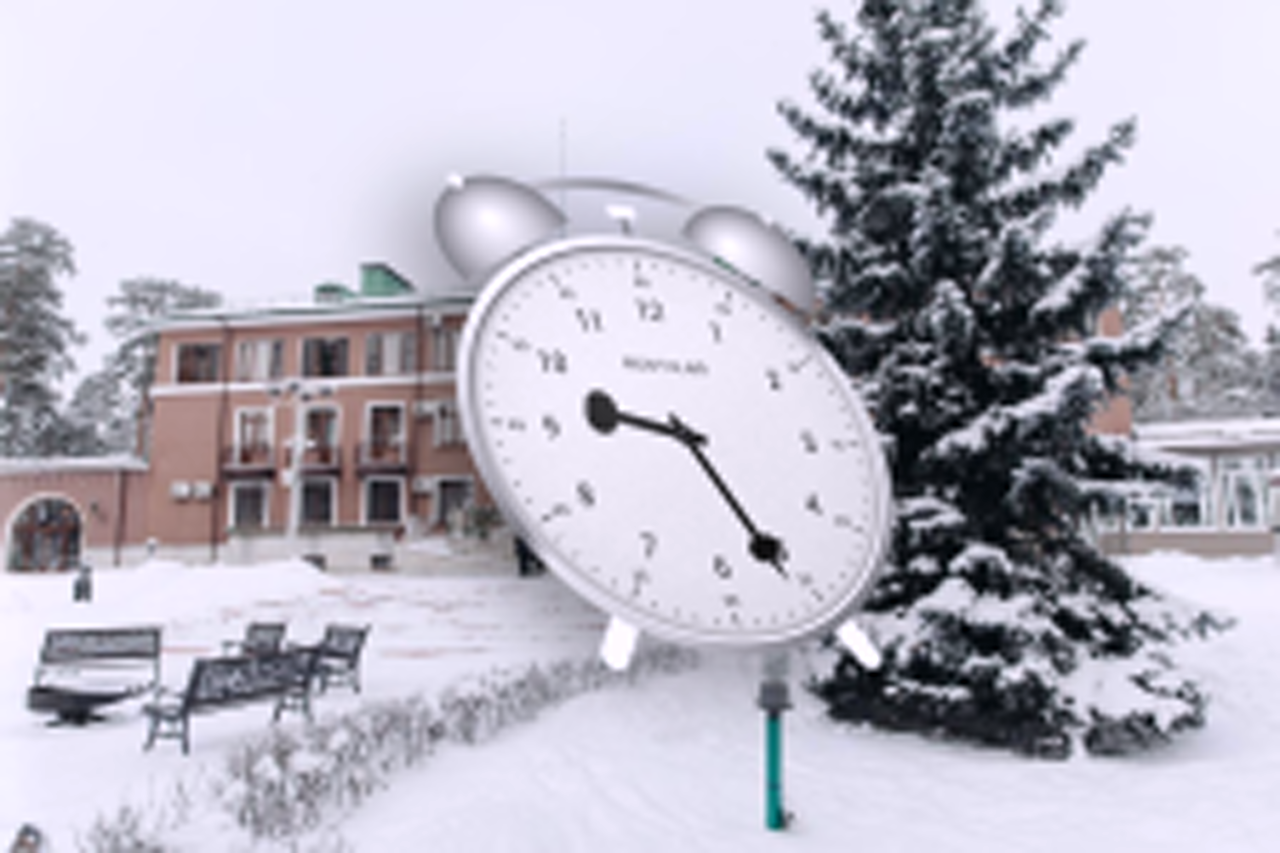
{"hour": 9, "minute": 26}
